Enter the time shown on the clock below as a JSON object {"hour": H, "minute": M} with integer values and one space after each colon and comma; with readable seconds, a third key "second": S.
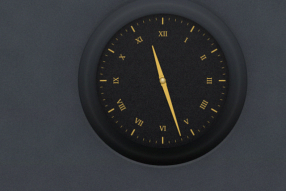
{"hour": 11, "minute": 27}
